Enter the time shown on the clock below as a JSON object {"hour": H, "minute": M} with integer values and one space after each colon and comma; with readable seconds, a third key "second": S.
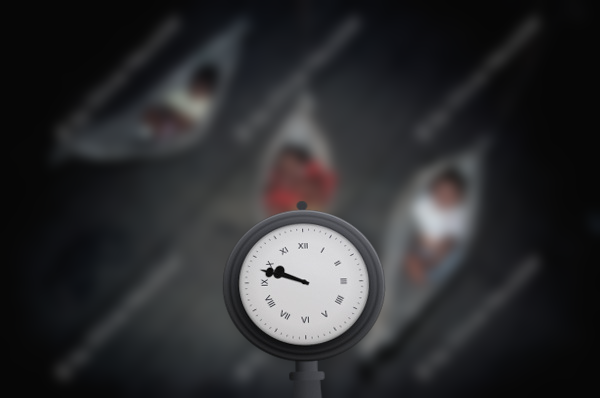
{"hour": 9, "minute": 48}
